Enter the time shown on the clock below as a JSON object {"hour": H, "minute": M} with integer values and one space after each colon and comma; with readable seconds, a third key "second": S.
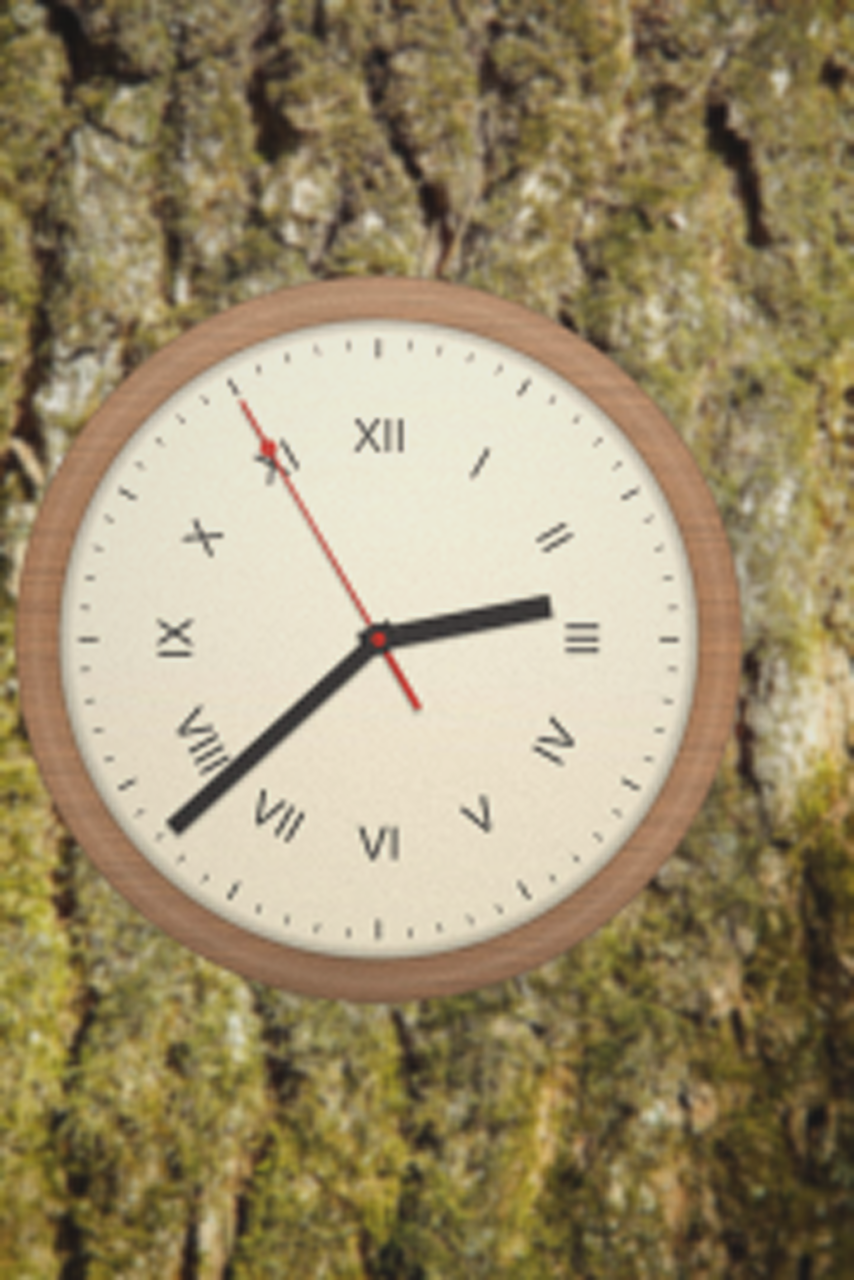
{"hour": 2, "minute": 37, "second": 55}
